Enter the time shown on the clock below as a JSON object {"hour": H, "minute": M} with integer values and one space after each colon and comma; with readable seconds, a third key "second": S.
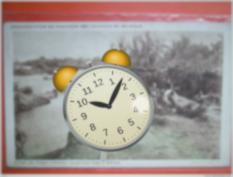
{"hour": 10, "minute": 8}
